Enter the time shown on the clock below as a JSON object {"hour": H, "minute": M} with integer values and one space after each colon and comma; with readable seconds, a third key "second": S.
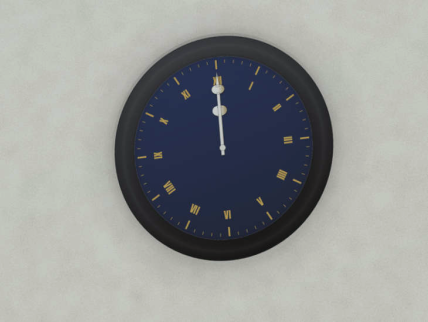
{"hour": 12, "minute": 0}
